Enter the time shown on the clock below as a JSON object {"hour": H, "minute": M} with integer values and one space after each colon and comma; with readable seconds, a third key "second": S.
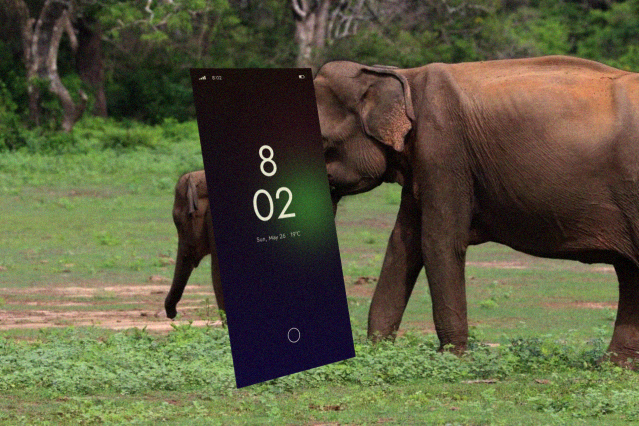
{"hour": 8, "minute": 2}
